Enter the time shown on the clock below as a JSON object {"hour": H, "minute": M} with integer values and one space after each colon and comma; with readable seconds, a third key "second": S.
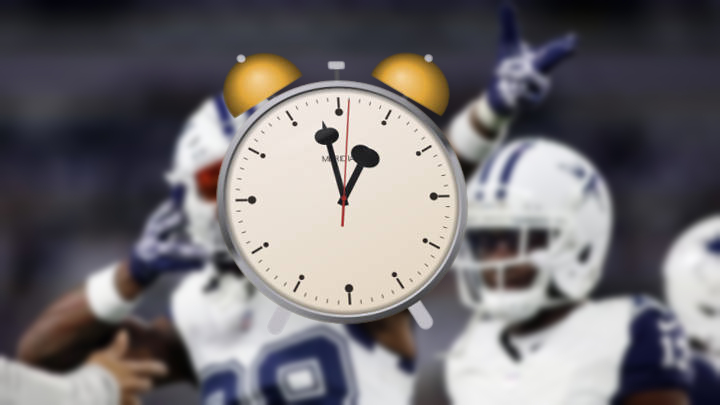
{"hour": 12, "minute": 58, "second": 1}
